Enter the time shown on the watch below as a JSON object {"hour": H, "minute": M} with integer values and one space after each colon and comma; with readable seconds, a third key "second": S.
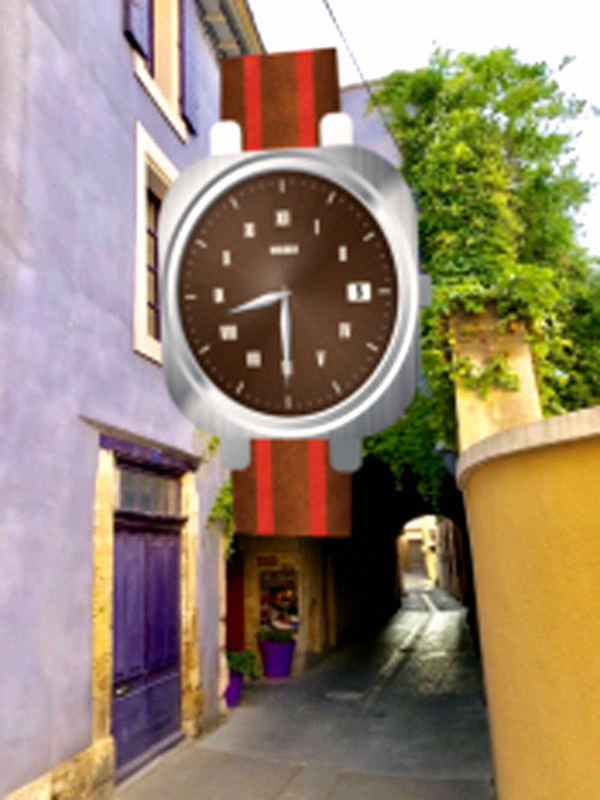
{"hour": 8, "minute": 30}
